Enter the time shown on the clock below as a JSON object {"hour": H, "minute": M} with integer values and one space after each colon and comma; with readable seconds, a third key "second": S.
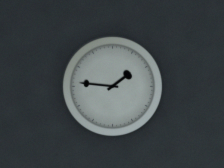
{"hour": 1, "minute": 46}
